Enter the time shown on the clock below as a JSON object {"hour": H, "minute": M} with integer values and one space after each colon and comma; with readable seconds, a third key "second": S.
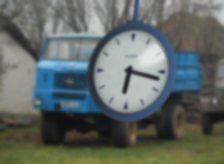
{"hour": 6, "minute": 17}
